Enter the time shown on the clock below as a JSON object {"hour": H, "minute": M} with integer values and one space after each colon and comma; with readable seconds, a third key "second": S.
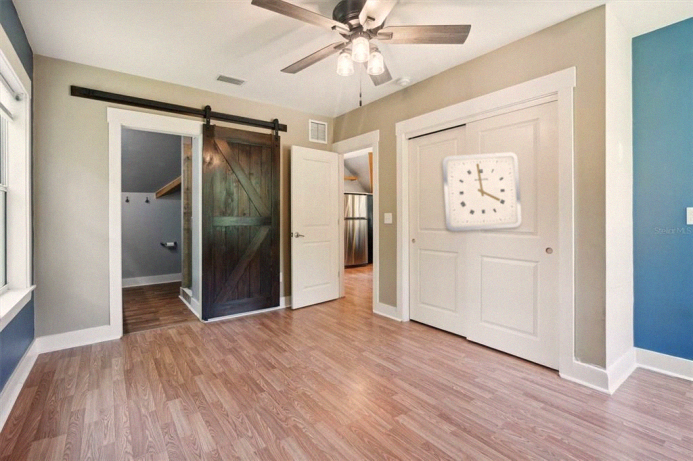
{"hour": 3, "minute": 59}
